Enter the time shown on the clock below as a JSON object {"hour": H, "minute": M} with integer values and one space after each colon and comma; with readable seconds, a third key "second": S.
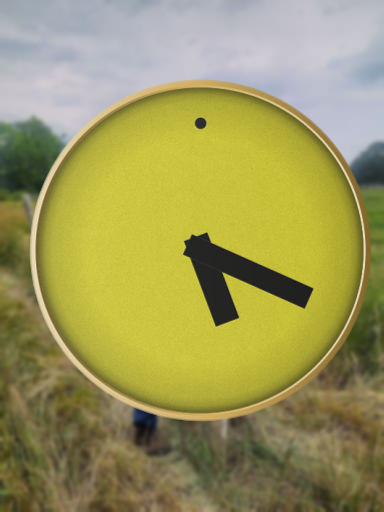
{"hour": 5, "minute": 19}
